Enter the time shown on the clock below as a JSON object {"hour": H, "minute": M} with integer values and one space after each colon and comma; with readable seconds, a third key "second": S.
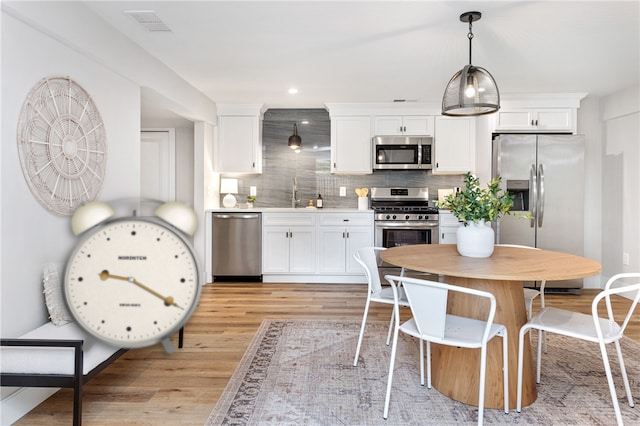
{"hour": 9, "minute": 20}
